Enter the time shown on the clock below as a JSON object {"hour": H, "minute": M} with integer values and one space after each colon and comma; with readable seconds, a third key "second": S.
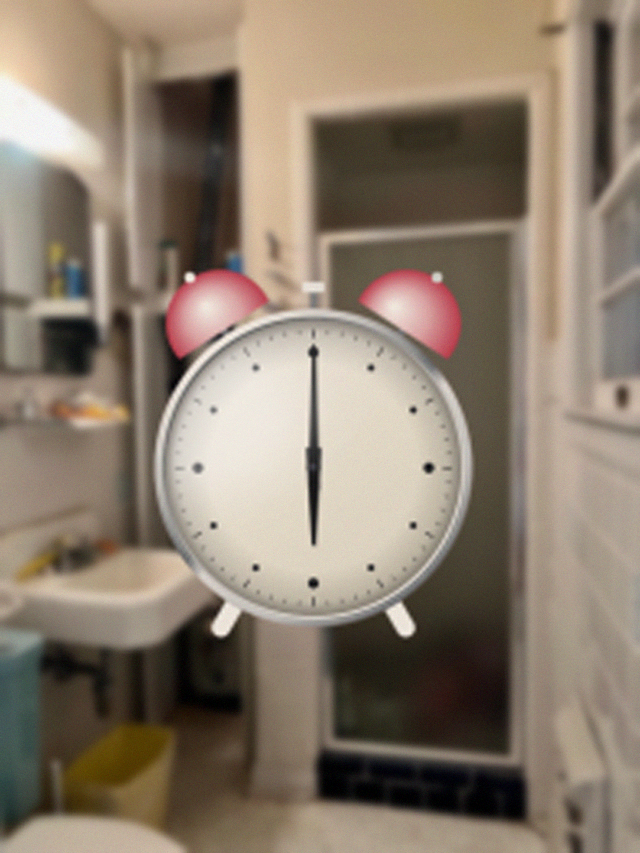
{"hour": 6, "minute": 0}
